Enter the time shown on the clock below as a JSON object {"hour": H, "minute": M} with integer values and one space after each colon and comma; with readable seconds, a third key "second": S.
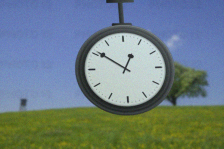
{"hour": 12, "minute": 51}
